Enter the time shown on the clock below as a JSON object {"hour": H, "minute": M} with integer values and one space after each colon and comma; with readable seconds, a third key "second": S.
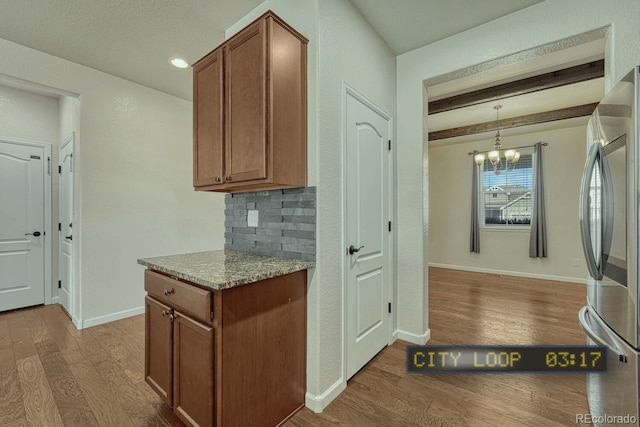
{"hour": 3, "minute": 17}
